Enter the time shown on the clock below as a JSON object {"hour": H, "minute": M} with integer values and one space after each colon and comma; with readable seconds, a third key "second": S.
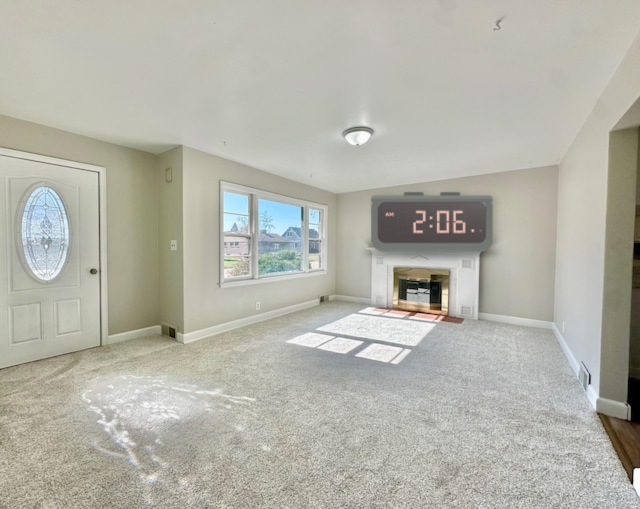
{"hour": 2, "minute": 6}
